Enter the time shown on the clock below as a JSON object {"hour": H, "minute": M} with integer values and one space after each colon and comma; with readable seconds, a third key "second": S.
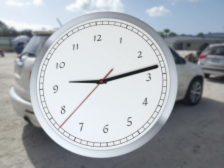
{"hour": 9, "minute": 13, "second": 38}
